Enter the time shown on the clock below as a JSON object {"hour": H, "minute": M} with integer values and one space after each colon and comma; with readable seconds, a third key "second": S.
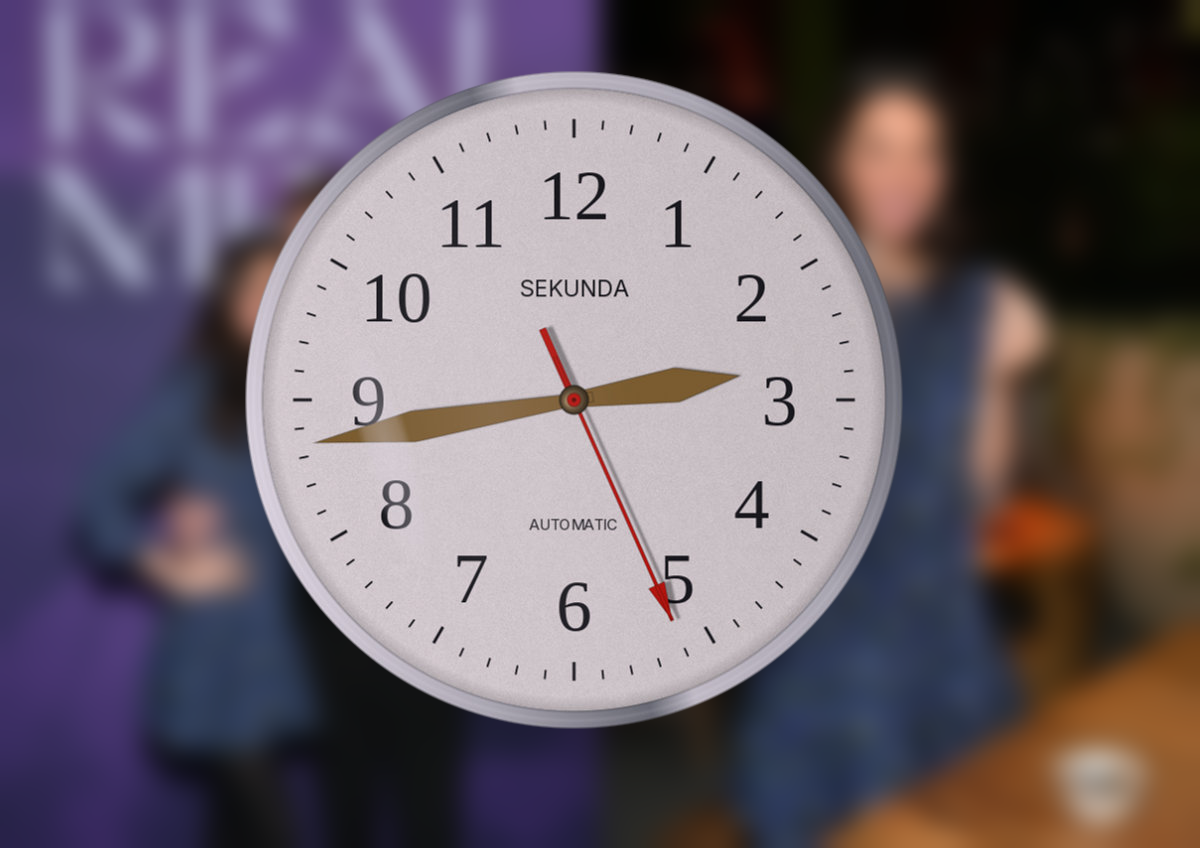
{"hour": 2, "minute": 43, "second": 26}
